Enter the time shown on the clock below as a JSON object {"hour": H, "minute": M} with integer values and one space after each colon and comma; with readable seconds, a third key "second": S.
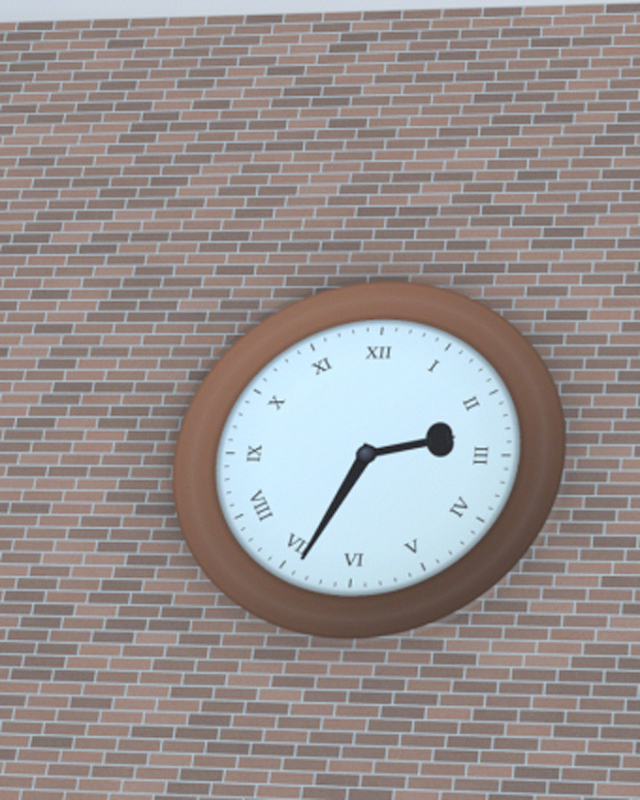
{"hour": 2, "minute": 34}
